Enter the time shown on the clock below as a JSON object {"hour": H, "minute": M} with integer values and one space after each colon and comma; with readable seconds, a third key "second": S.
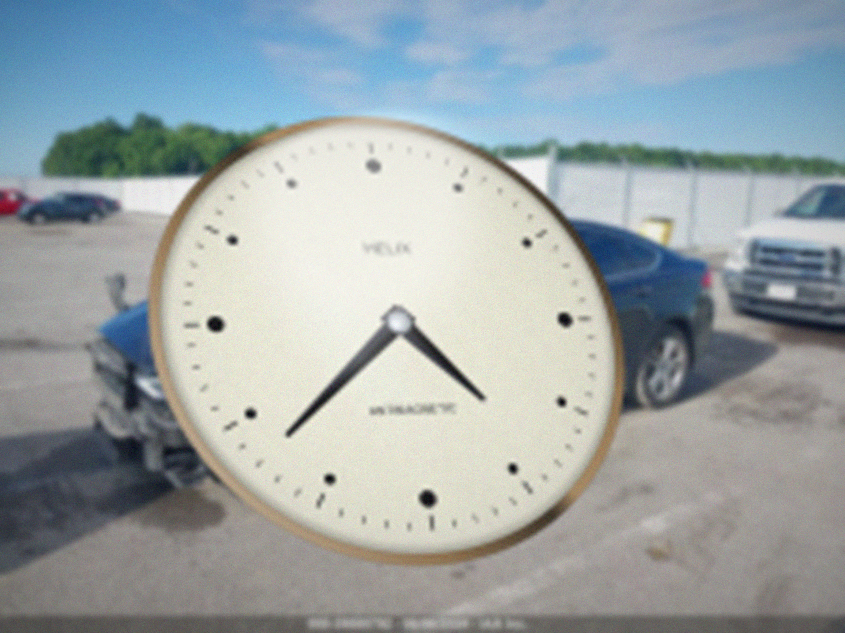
{"hour": 4, "minute": 38}
